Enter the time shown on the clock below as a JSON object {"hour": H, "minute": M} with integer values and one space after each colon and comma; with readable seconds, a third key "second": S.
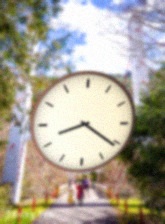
{"hour": 8, "minute": 21}
